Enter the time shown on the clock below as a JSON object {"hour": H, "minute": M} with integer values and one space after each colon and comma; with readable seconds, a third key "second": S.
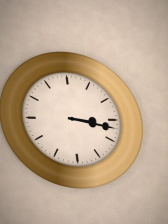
{"hour": 3, "minute": 17}
